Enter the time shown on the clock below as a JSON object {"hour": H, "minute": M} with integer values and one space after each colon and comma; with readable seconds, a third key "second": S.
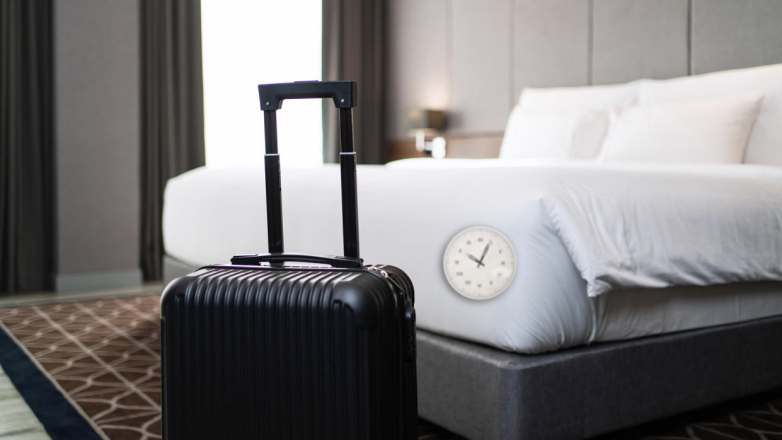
{"hour": 10, "minute": 4}
